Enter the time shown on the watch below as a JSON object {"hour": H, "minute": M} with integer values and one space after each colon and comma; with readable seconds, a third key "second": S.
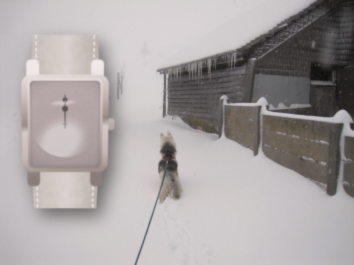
{"hour": 12, "minute": 0}
